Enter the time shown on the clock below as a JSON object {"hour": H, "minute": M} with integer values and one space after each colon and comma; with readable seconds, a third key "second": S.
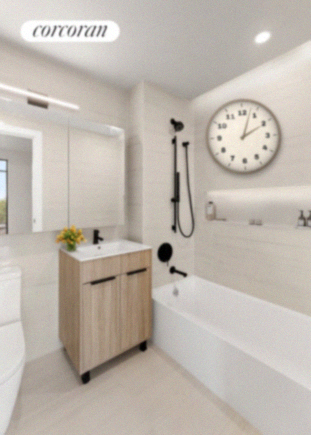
{"hour": 2, "minute": 3}
